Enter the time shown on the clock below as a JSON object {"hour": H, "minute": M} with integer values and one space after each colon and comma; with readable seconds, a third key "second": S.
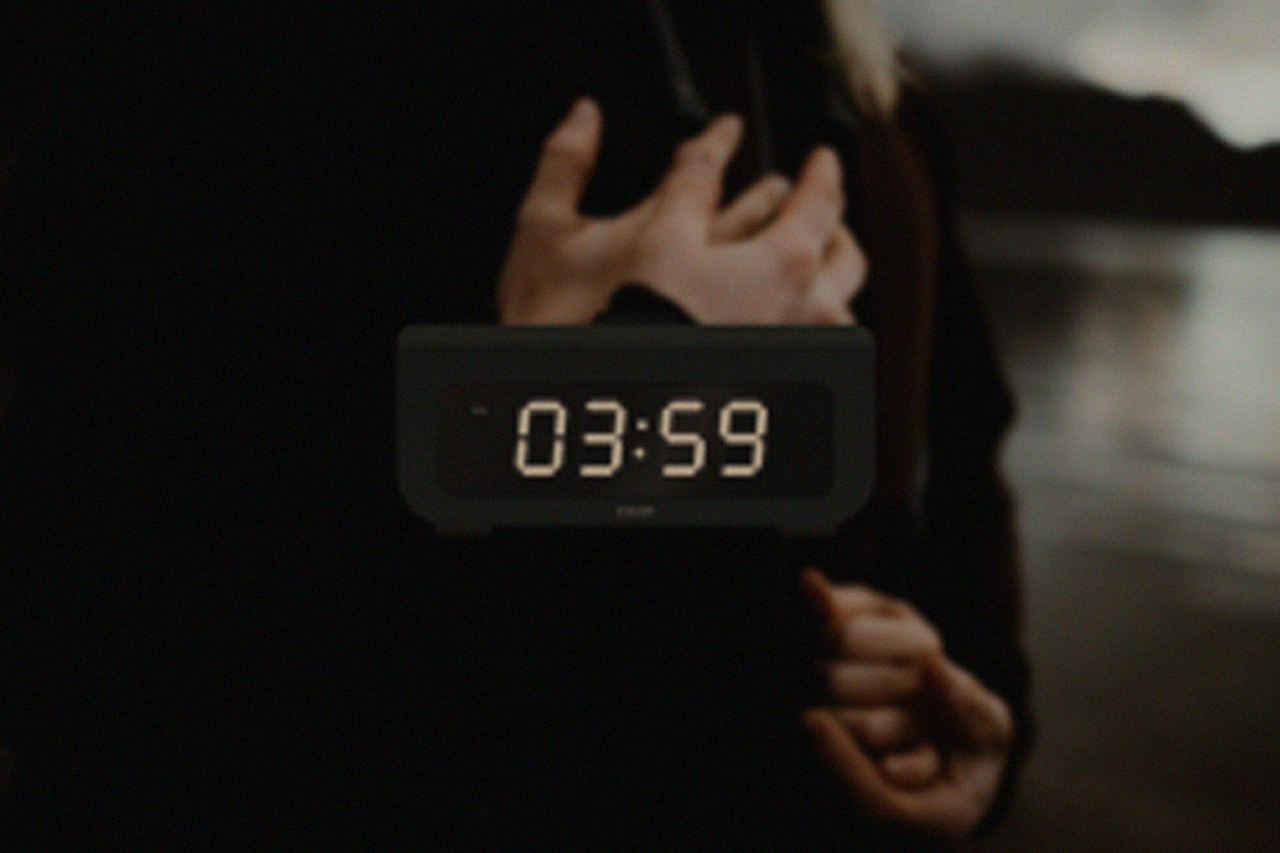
{"hour": 3, "minute": 59}
